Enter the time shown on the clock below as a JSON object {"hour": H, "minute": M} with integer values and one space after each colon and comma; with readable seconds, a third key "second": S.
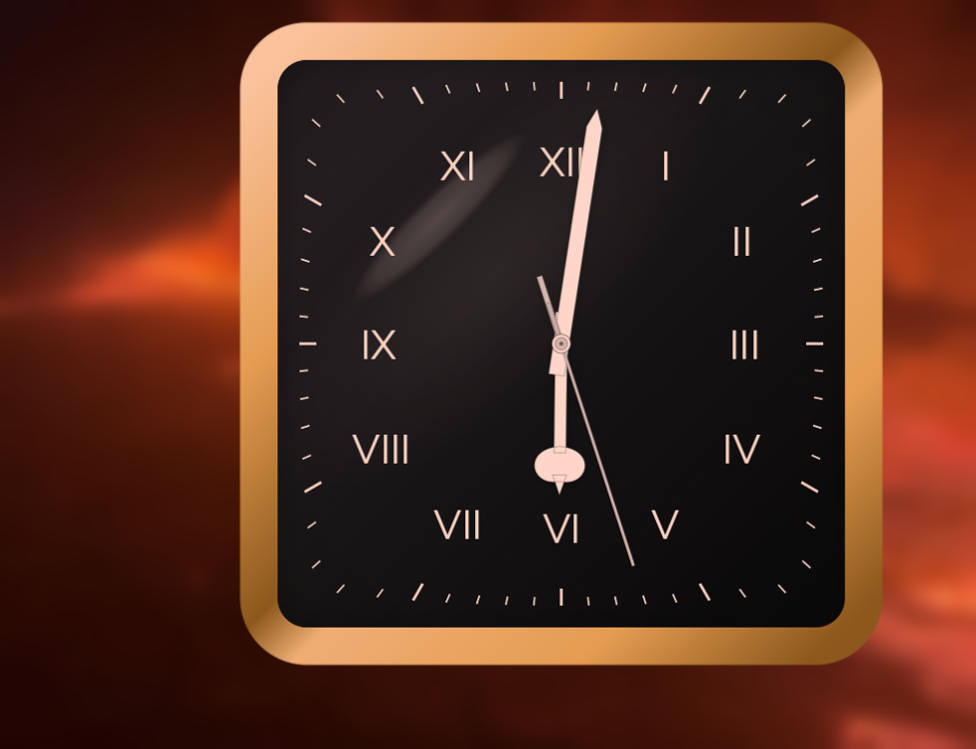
{"hour": 6, "minute": 1, "second": 27}
